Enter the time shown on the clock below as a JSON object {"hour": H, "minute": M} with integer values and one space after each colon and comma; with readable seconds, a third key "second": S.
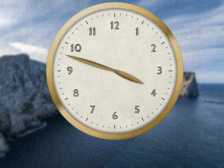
{"hour": 3, "minute": 48}
